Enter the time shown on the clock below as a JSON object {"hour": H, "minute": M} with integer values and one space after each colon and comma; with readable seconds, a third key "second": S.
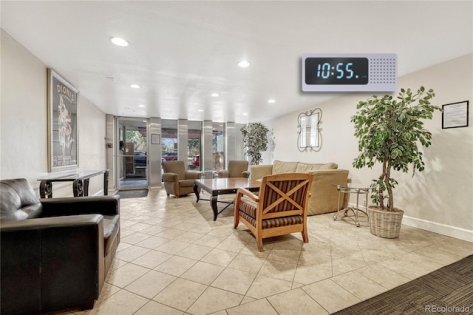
{"hour": 10, "minute": 55}
